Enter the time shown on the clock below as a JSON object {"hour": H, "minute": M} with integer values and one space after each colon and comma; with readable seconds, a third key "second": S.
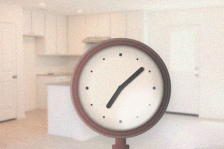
{"hour": 7, "minute": 8}
